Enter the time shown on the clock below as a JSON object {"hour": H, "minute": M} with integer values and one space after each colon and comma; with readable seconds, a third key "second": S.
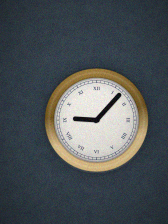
{"hour": 9, "minute": 7}
